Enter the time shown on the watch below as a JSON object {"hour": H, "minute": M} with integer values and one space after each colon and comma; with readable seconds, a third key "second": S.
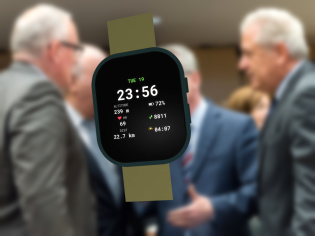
{"hour": 23, "minute": 56}
